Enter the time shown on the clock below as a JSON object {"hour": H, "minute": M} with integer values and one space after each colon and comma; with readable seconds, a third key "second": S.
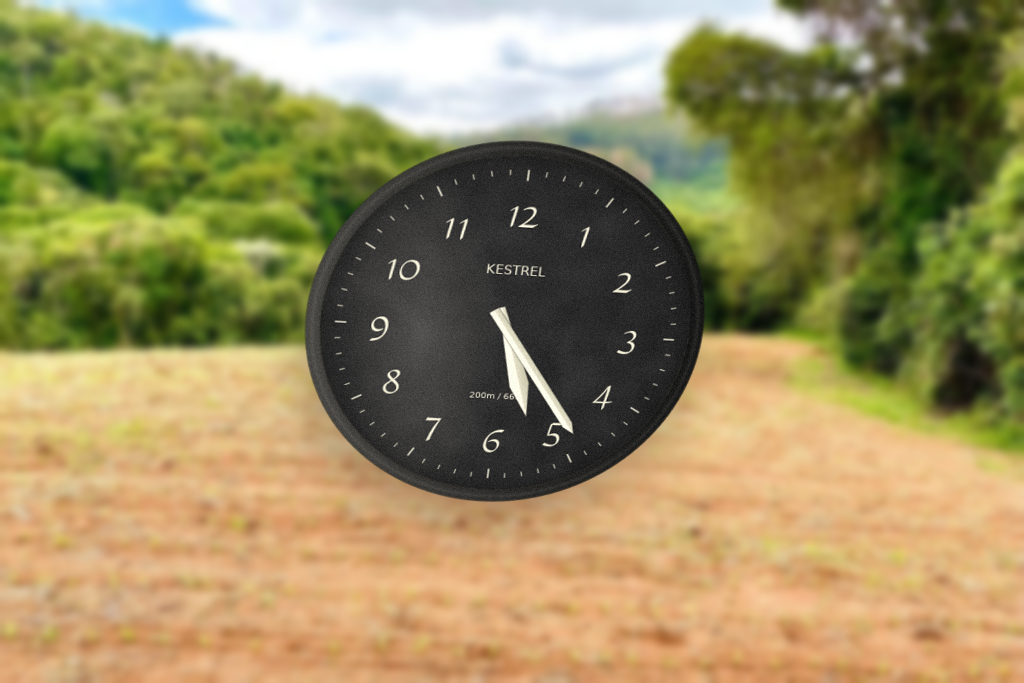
{"hour": 5, "minute": 24}
